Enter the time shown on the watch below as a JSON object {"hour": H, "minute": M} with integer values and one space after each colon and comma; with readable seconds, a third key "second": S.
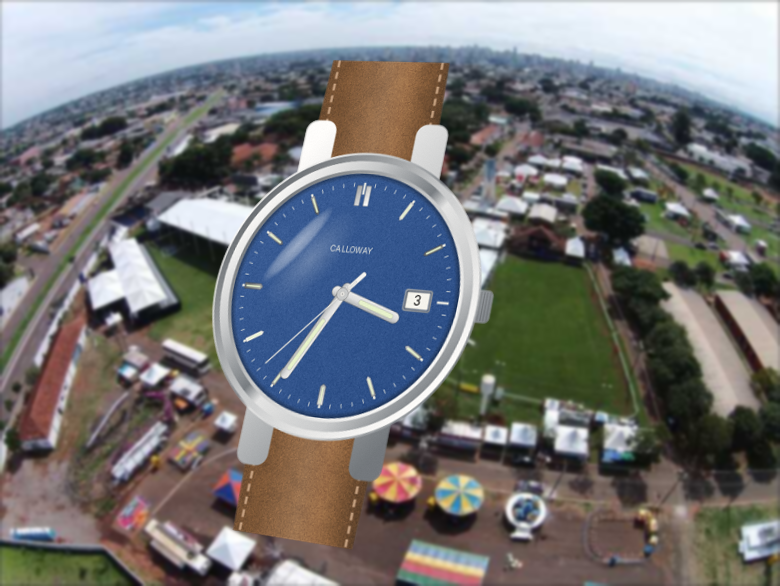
{"hour": 3, "minute": 34, "second": 37}
